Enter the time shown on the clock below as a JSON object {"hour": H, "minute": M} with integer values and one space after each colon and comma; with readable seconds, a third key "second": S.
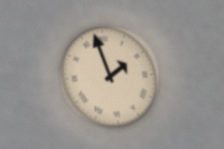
{"hour": 1, "minute": 58}
